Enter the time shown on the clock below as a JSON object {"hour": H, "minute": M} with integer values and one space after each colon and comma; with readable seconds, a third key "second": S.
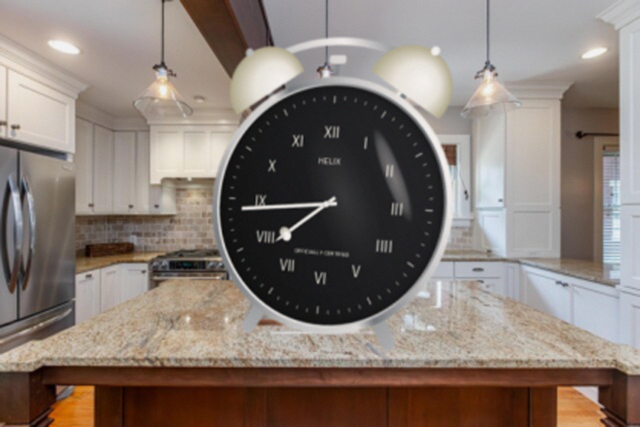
{"hour": 7, "minute": 44}
